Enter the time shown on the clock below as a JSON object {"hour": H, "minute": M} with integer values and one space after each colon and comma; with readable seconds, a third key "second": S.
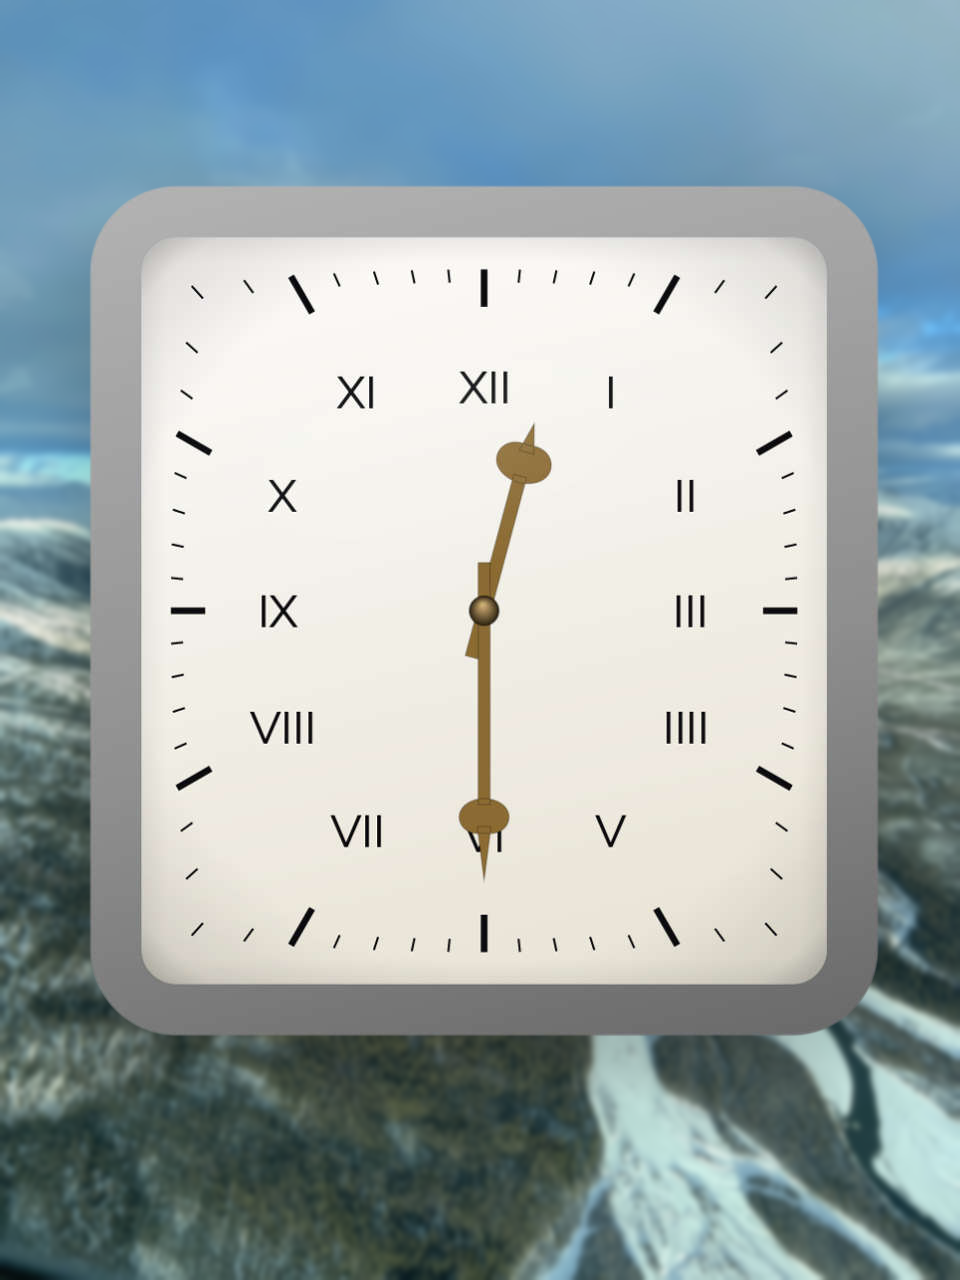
{"hour": 12, "minute": 30}
